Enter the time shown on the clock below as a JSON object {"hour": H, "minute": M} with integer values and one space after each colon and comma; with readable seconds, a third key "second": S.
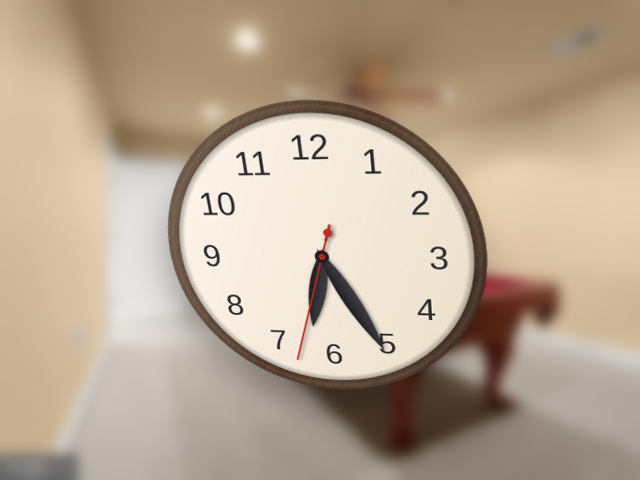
{"hour": 6, "minute": 25, "second": 33}
